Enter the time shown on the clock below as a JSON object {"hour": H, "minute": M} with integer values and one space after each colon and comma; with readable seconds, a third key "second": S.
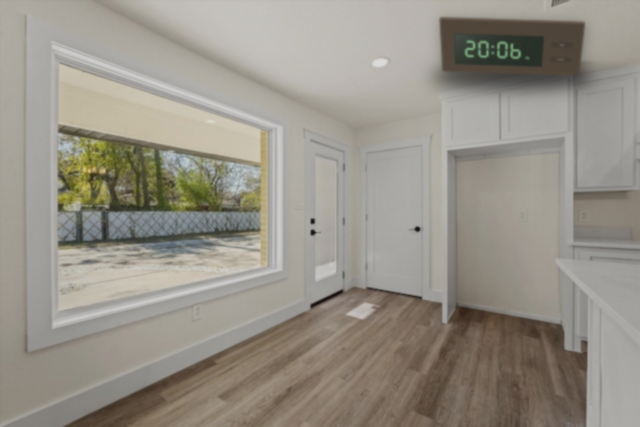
{"hour": 20, "minute": 6}
